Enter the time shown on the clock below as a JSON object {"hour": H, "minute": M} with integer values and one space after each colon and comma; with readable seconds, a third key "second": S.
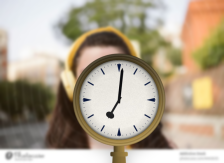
{"hour": 7, "minute": 1}
